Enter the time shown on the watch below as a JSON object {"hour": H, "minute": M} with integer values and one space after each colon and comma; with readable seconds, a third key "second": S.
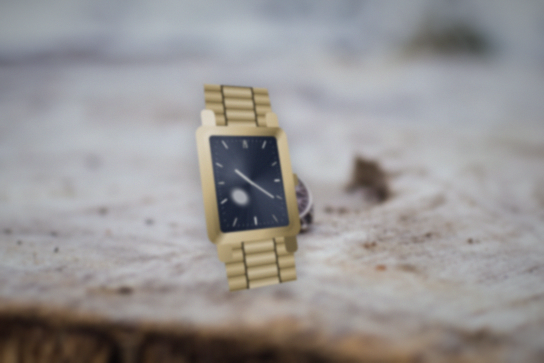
{"hour": 10, "minute": 21}
